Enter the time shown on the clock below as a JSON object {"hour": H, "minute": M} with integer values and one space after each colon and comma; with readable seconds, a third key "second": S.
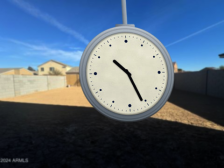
{"hour": 10, "minute": 26}
